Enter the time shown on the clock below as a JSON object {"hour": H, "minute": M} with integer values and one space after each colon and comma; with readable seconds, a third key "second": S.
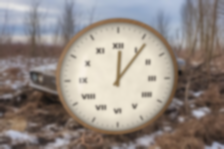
{"hour": 12, "minute": 6}
